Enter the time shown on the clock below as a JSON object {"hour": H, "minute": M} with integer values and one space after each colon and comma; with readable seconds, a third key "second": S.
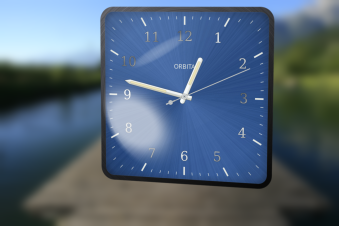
{"hour": 12, "minute": 47, "second": 11}
